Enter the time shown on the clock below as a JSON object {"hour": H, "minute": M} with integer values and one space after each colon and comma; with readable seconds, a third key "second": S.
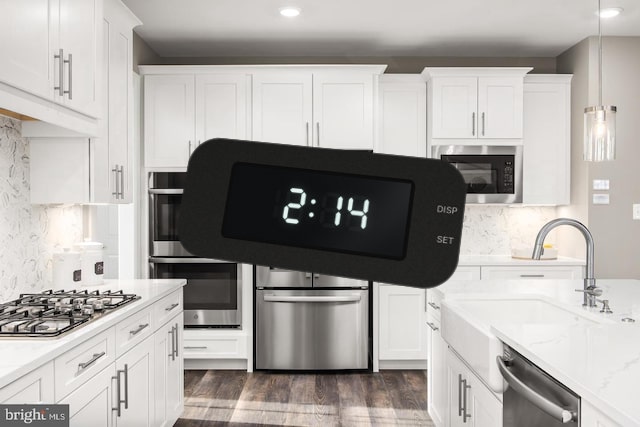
{"hour": 2, "minute": 14}
